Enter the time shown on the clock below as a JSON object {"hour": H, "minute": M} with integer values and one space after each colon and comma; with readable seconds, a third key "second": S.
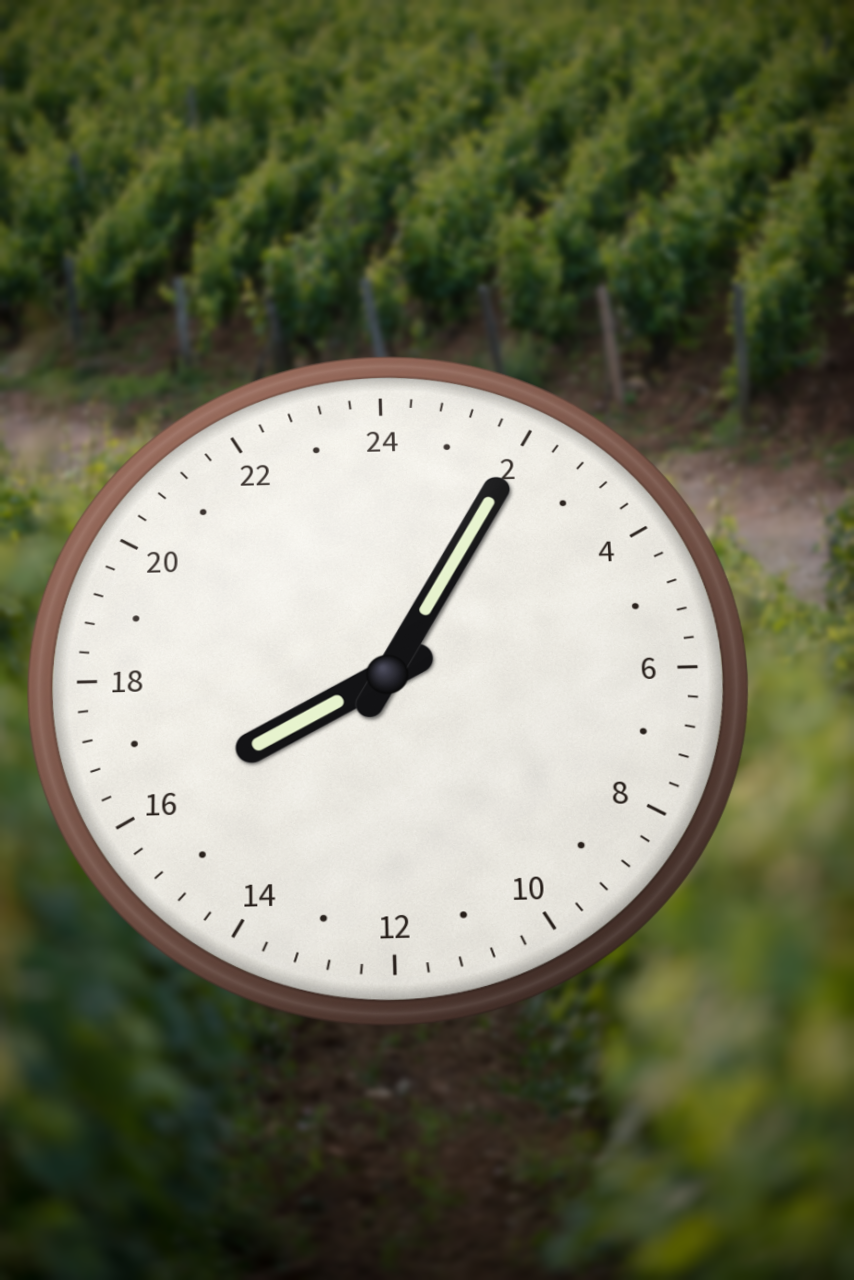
{"hour": 16, "minute": 5}
